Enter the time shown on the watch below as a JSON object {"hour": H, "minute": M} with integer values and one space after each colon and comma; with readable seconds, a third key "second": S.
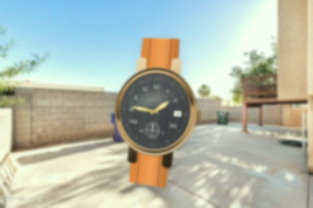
{"hour": 1, "minute": 46}
